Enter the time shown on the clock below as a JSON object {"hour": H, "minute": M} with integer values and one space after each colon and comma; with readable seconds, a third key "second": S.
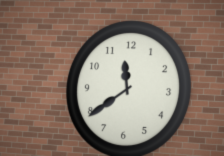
{"hour": 11, "minute": 39}
